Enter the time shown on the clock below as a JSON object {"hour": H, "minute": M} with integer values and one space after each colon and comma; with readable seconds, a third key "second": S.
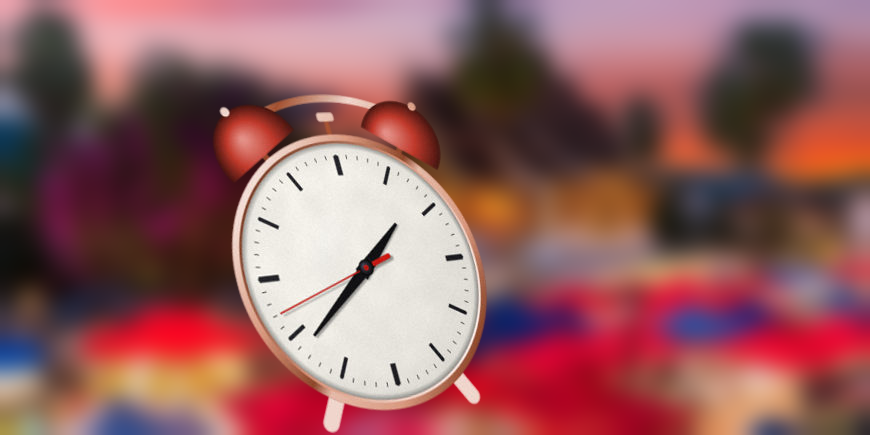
{"hour": 1, "minute": 38, "second": 42}
